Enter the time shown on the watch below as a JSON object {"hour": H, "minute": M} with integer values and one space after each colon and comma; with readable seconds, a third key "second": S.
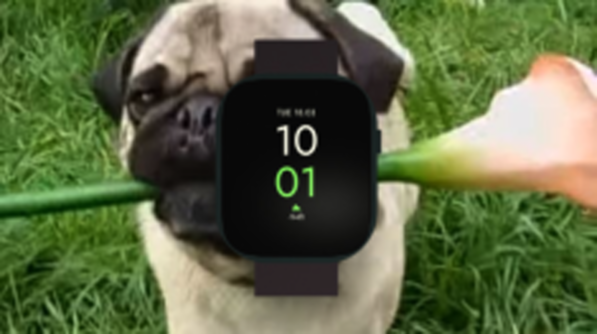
{"hour": 10, "minute": 1}
